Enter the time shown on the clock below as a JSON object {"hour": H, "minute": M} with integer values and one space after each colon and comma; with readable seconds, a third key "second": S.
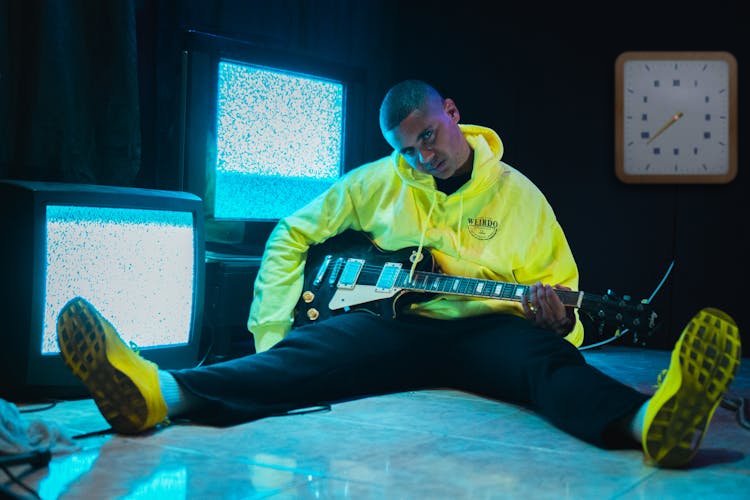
{"hour": 7, "minute": 38}
